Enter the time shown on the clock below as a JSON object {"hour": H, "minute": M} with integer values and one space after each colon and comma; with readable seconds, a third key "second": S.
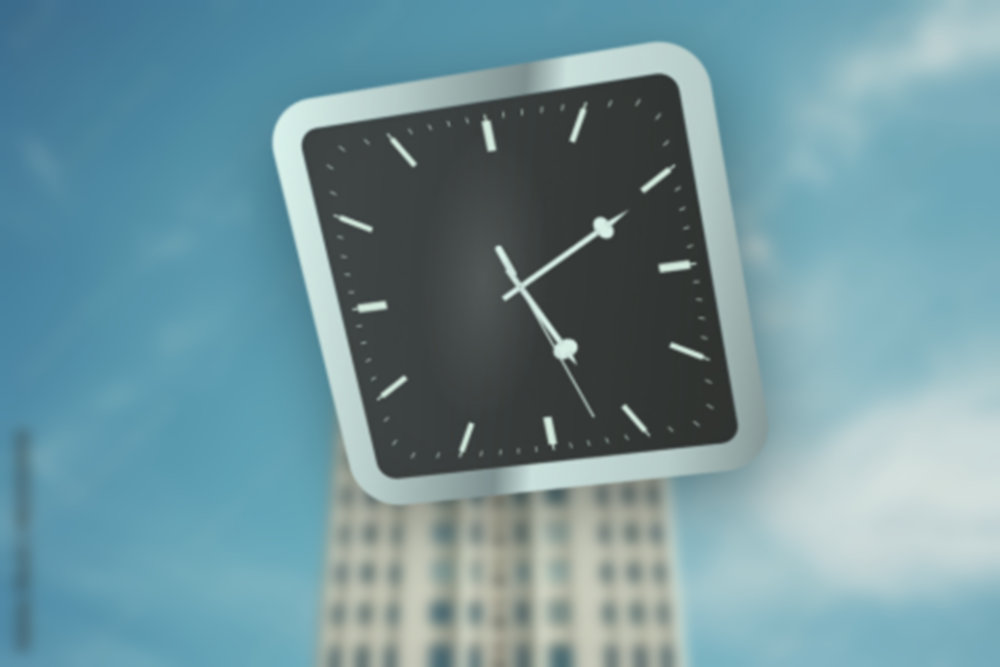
{"hour": 5, "minute": 10, "second": 27}
